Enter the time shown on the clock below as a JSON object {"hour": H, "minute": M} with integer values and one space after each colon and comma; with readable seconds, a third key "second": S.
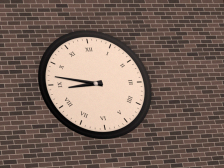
{"hour": 8, "minute": 47}
